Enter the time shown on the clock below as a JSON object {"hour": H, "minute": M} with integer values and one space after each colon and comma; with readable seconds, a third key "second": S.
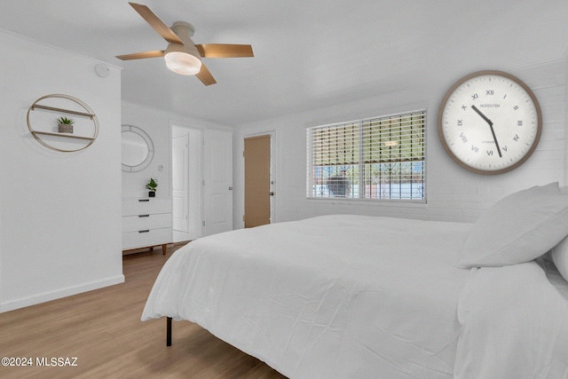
{"hour": 10, "minute": 27}
